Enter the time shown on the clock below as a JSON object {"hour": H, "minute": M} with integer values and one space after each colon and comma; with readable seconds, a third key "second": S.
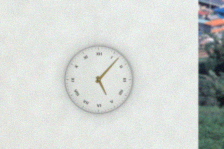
{"hour": 5, "minute": 7}
